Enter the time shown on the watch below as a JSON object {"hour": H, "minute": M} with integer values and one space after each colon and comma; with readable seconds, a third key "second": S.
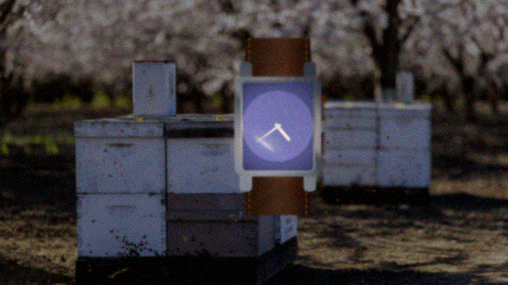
{"hour": 4, "minute": 39}
